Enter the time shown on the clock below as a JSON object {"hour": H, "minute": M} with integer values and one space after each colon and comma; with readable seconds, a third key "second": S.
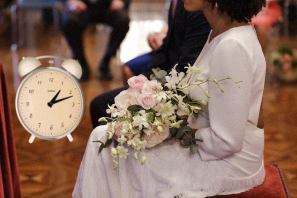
{"hour": 1, "minute": 12}
